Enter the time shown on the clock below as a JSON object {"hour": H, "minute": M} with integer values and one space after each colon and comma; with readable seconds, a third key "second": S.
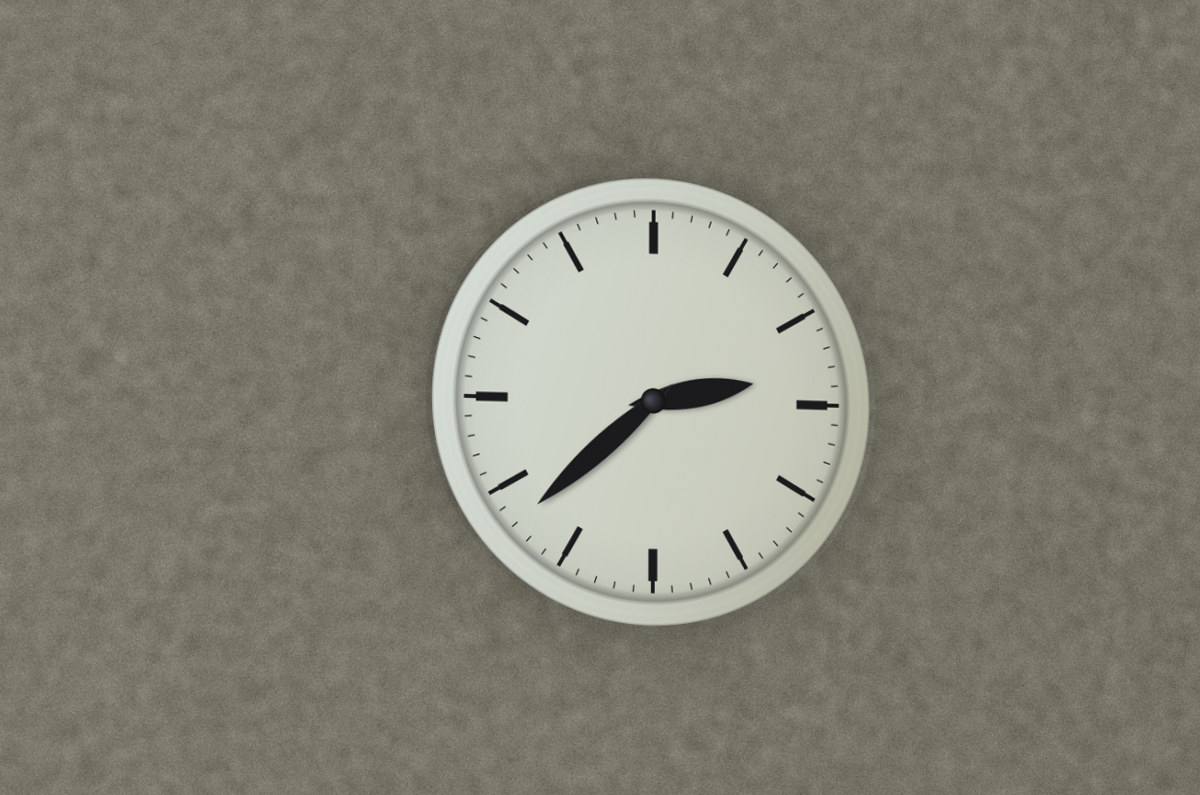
{"hour": 2, "minute": 38}
